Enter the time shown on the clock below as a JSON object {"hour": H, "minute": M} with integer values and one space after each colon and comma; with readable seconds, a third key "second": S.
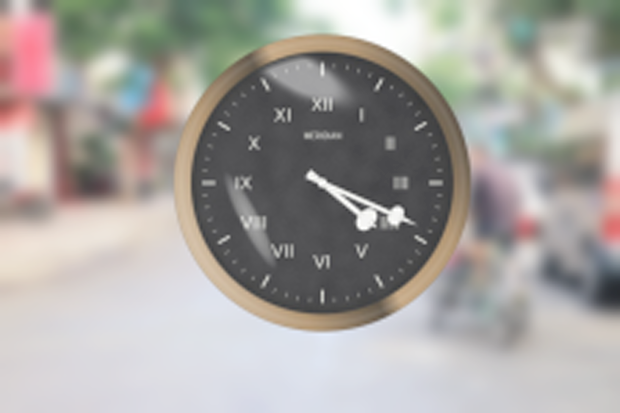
{"hour": 4, "minute": 19}
